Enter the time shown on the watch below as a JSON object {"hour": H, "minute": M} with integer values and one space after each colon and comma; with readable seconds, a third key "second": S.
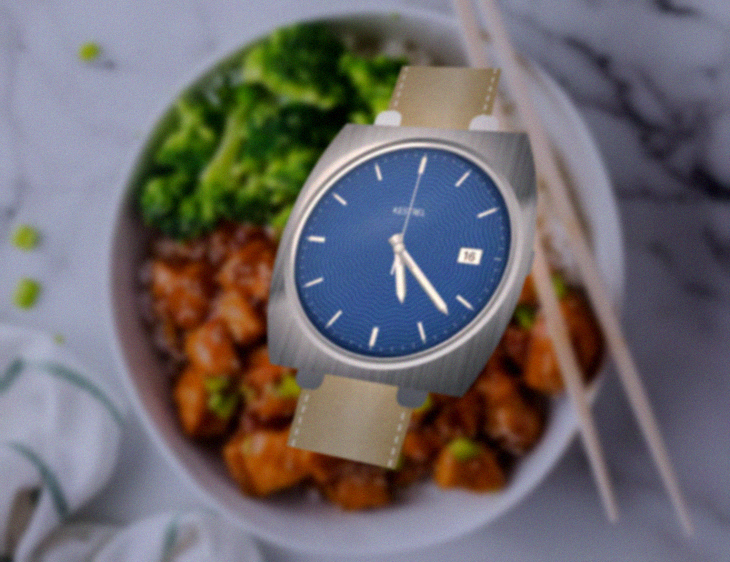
{"hour": 5, "minute": 22, "second": 0}
